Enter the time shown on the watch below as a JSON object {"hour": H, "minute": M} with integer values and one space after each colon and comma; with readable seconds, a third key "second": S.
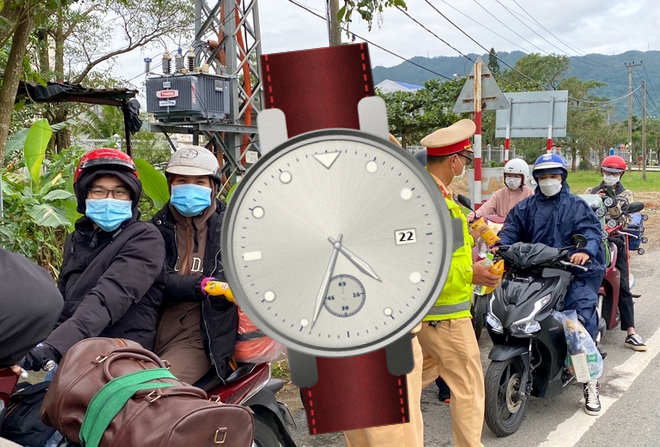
{"hour": 4, "minute": 34}
